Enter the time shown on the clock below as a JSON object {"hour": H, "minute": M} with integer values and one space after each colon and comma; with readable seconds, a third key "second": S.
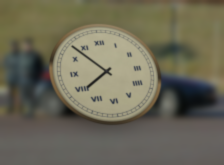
{"hour": 7, "minute": 53}
